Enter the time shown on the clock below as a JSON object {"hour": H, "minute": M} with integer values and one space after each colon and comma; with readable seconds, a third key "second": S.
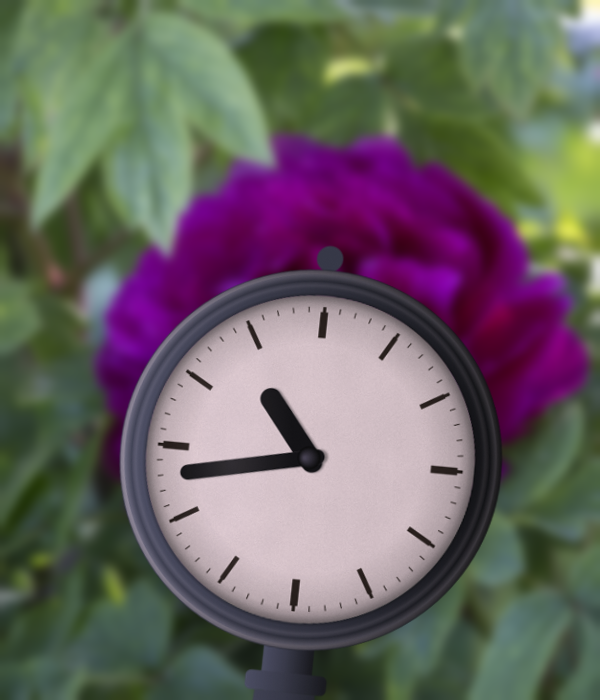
{"hour": 10, "minute": 43}
